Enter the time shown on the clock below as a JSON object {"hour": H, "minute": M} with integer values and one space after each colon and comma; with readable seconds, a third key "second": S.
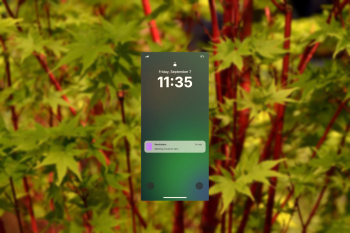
{"hour": 11, "minute": 35}
